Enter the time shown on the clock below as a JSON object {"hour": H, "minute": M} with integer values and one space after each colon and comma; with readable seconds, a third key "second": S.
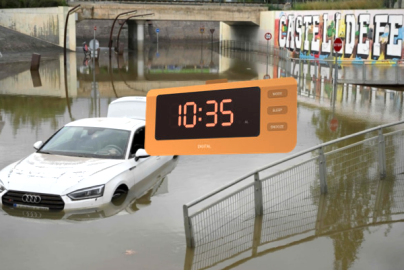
{"hour": 10, "minute": 35}
